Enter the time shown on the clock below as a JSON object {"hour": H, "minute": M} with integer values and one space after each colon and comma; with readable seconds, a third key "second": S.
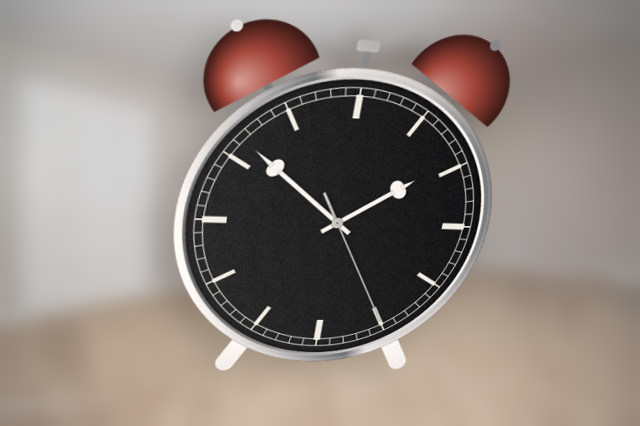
{"hour": 1, "minute": 51, "second": 25}
